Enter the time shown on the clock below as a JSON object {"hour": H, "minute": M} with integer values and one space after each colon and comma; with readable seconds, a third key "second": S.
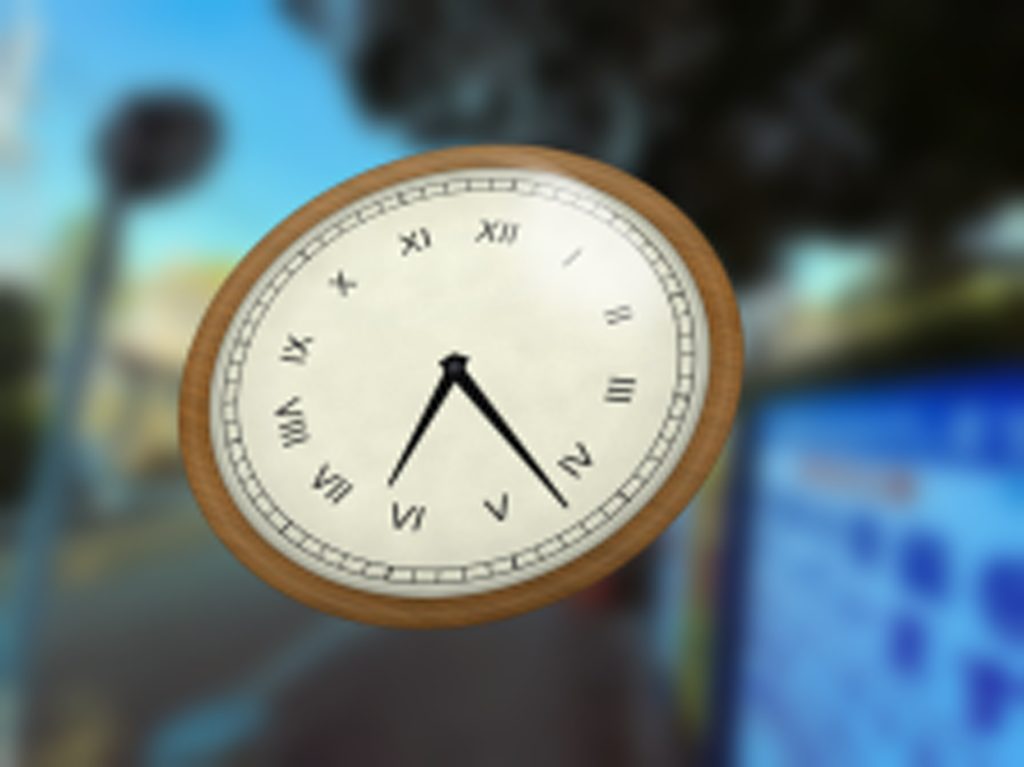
{"hour": 6, "minute": 22}
